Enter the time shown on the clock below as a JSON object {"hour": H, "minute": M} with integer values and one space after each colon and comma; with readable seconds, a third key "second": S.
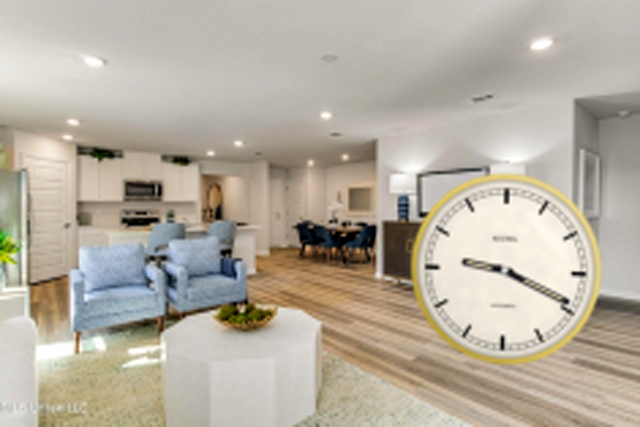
{"hour": 9, "minute": 19}
